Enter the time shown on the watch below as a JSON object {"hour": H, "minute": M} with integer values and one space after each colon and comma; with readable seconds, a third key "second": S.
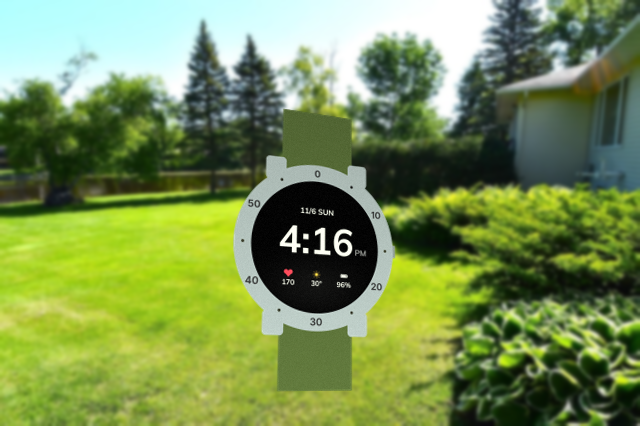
{"hour": 4, "minute": 16}
